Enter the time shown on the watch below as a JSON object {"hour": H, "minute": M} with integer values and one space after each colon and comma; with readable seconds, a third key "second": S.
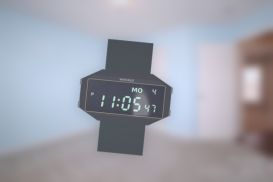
{"hour": 11, "minute": 5, "second": 47}
